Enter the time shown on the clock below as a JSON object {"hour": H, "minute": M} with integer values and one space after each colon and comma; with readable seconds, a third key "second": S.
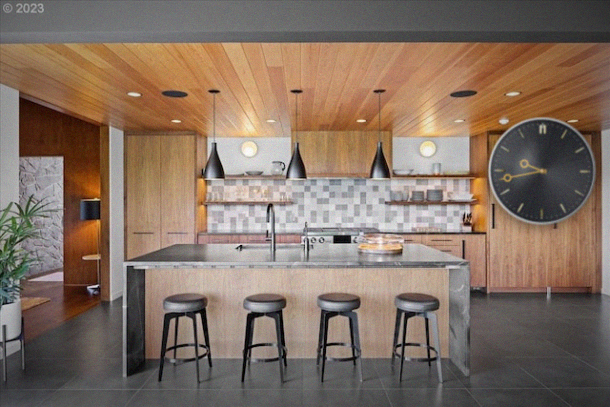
{"hour": 9, "minute": 43}
